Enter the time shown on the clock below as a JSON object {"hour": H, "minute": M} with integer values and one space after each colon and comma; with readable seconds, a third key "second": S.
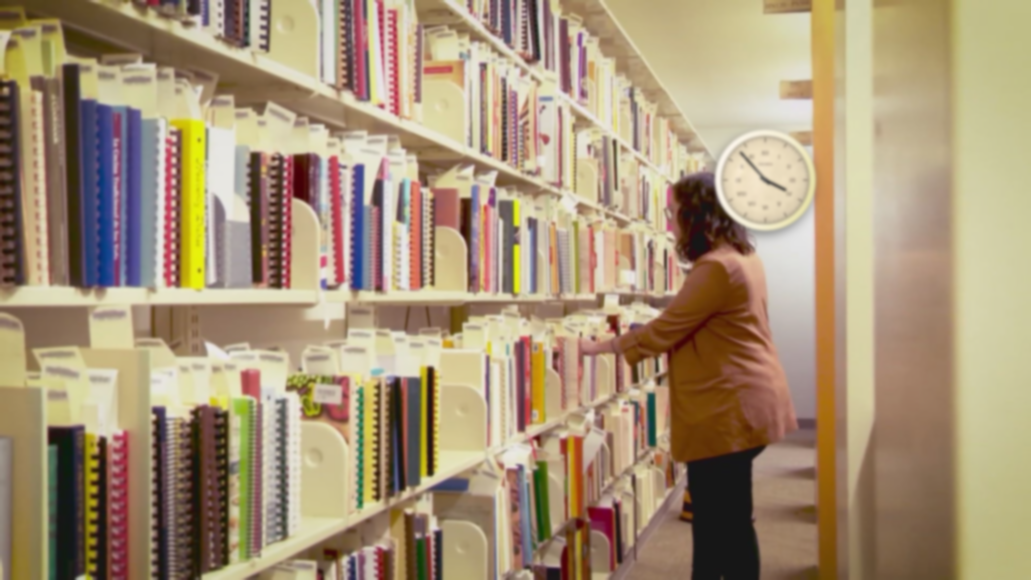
{"hour": 3, "minute": 53}
